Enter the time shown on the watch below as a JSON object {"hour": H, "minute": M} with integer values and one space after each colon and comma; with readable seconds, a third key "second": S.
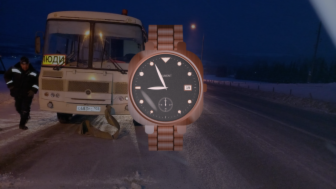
{"hour": 8, "minute": 56}
